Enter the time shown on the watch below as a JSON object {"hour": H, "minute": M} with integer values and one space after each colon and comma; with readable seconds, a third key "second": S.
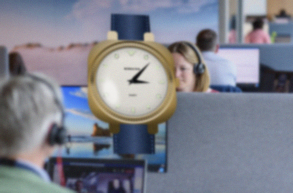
{"hour": 3, "minute": 7}
